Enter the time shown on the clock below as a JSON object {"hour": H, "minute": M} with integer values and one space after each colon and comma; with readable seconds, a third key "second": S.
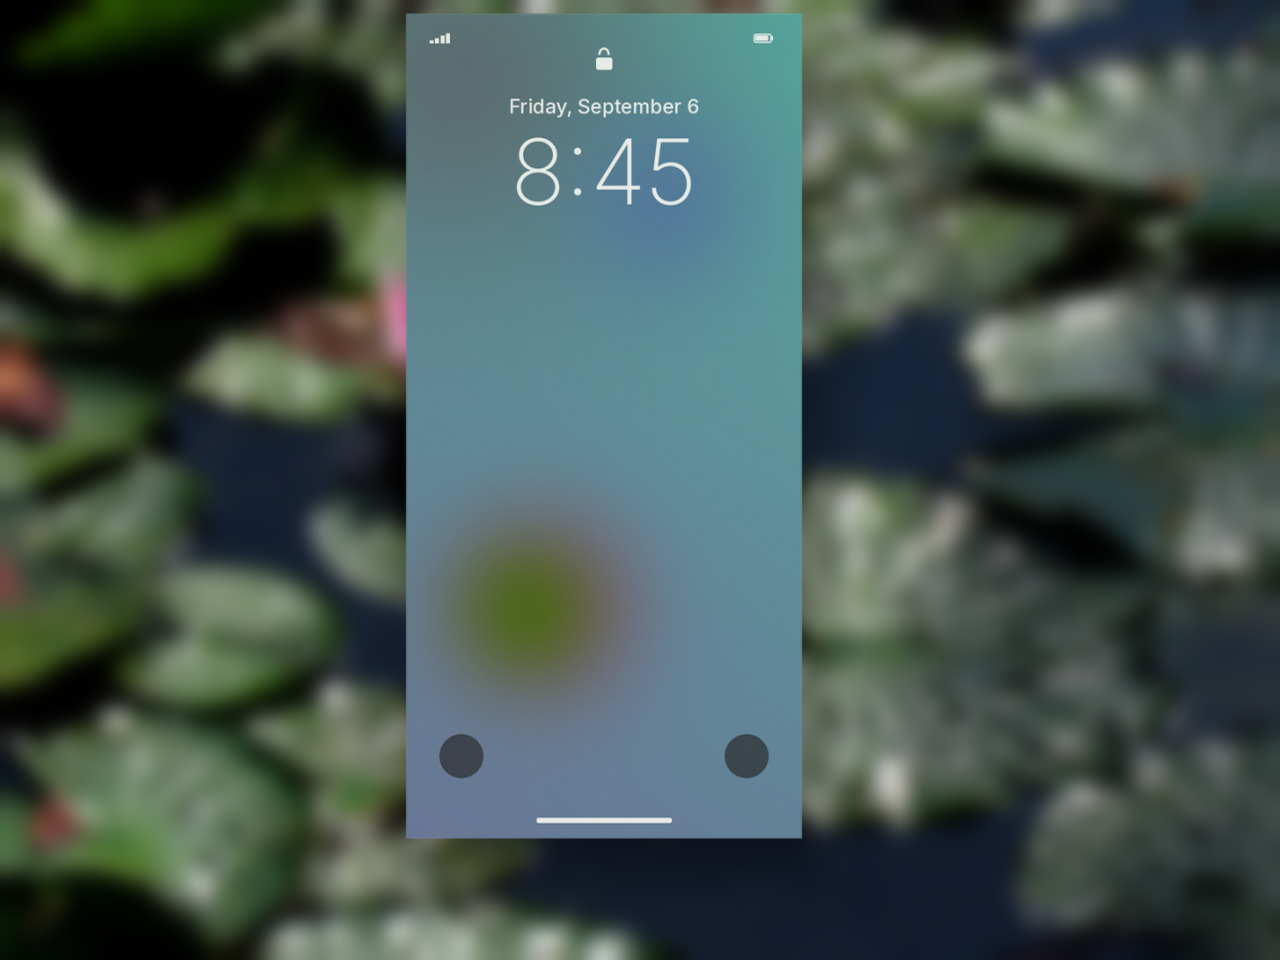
{"hour": 8, "minute": 45}
